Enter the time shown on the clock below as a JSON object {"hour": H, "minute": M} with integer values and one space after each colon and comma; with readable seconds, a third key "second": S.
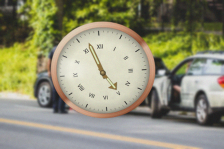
{"hour": 4, "minute": 57}
